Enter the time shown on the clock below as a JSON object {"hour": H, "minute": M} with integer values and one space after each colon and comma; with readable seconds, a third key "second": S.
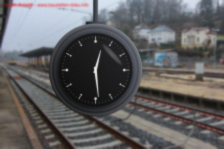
{"hour": 12, "minute": 29}
